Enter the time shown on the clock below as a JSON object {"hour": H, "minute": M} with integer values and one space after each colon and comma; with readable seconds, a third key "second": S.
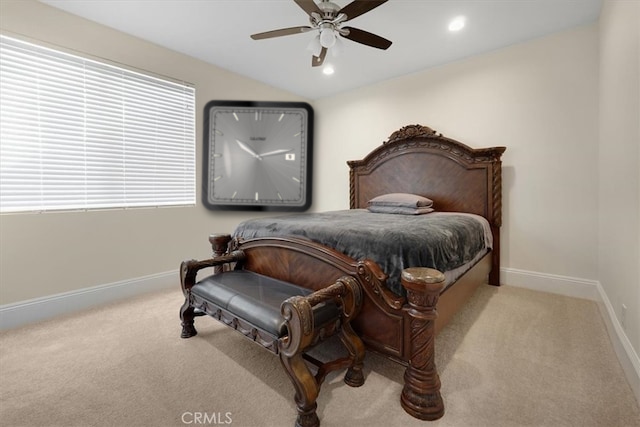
{"hour": 10, "minute": 13}
